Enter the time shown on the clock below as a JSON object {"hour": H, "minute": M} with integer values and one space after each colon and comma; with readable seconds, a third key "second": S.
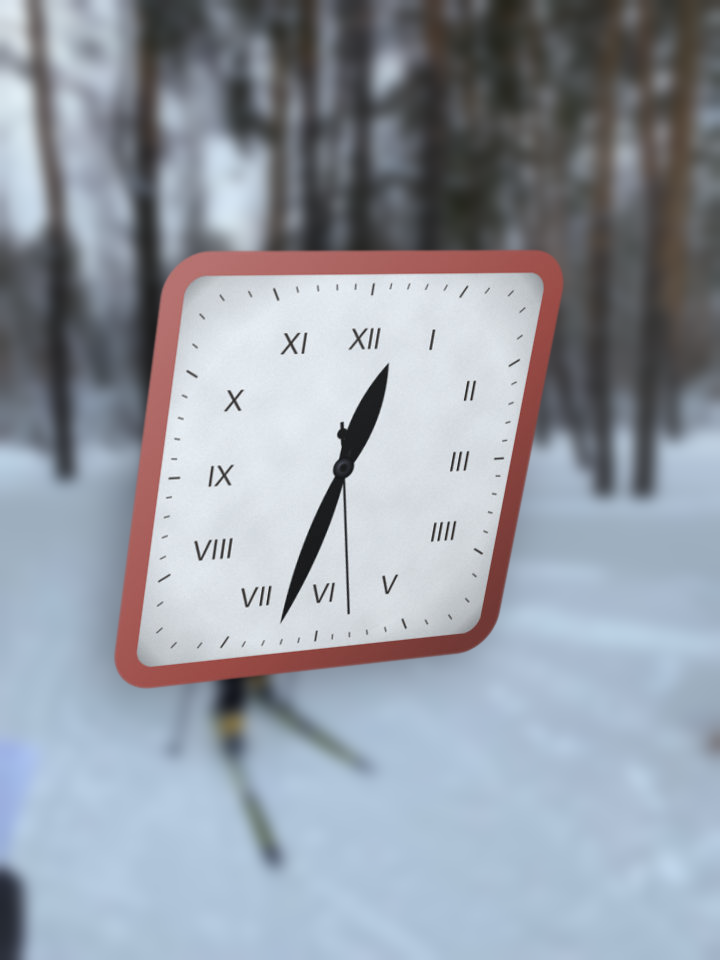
{"hour": 12, "minute": 32, "second": 28}
